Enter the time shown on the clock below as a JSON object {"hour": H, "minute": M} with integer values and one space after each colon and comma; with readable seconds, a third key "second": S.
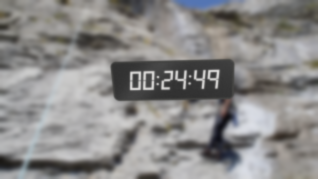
{"hour": 0, "minute": 24, "second": 49}
